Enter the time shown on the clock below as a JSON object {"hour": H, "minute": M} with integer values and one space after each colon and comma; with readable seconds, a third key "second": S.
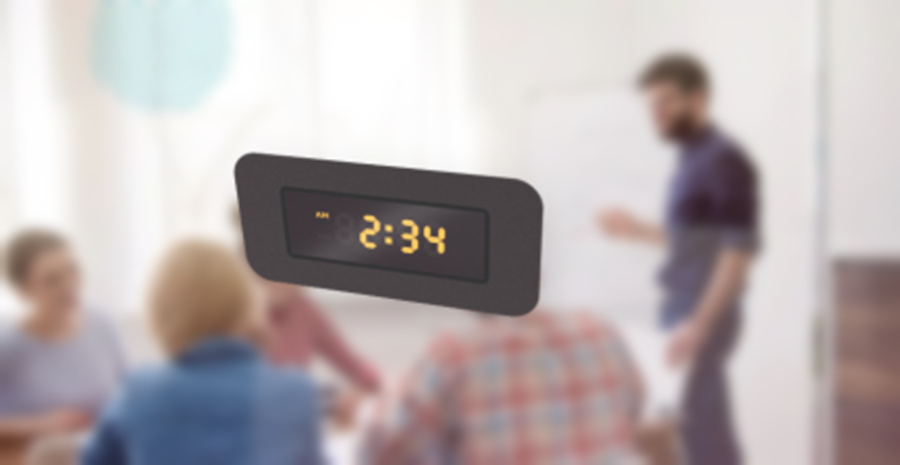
{"hour": 2, "minute": 34}
